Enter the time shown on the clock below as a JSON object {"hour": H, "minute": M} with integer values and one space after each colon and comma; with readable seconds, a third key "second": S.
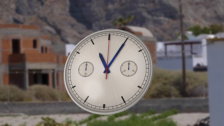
{"hour": 11, "minute": 5}
